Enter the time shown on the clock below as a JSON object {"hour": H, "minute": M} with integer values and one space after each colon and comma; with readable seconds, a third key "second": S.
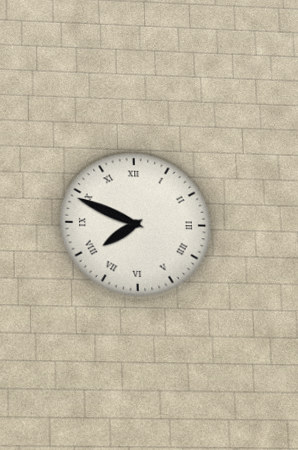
{"hour": 7, "minute": 49}
